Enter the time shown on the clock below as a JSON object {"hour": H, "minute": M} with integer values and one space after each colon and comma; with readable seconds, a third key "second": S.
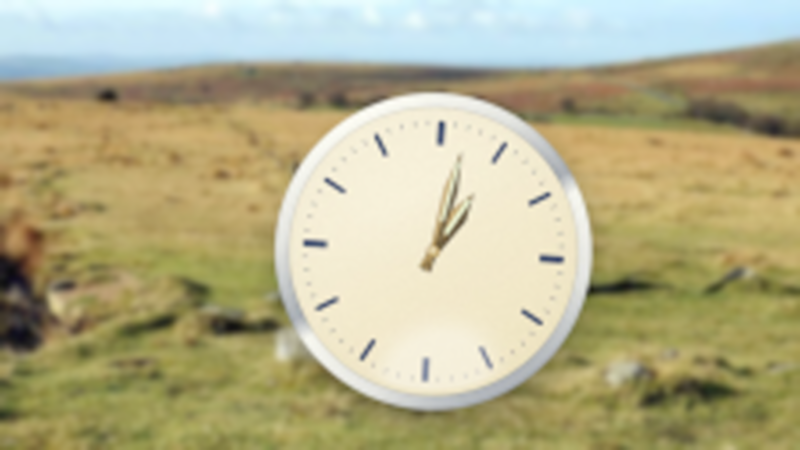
{"hour": 1, "minute": 2}
